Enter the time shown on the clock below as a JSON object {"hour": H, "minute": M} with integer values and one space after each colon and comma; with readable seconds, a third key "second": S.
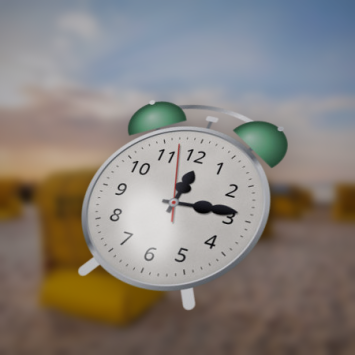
{"hour": 12, "minute": 13, "second": 57}
